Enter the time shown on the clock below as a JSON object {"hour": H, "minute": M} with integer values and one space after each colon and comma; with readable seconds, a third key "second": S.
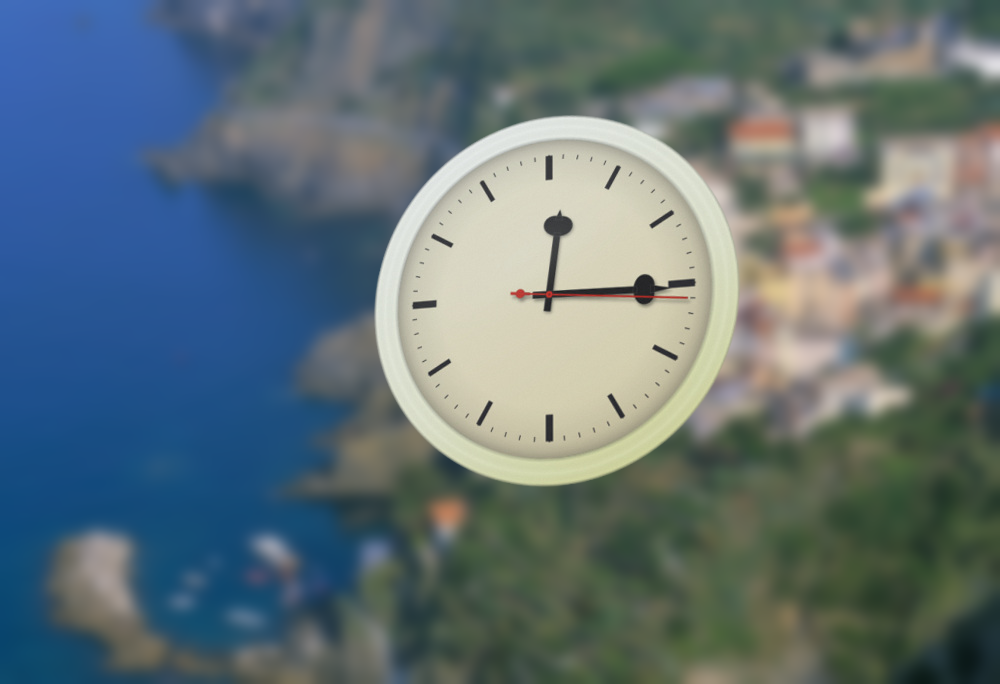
{"hour": 12, "minute": 15, "second": 16}
